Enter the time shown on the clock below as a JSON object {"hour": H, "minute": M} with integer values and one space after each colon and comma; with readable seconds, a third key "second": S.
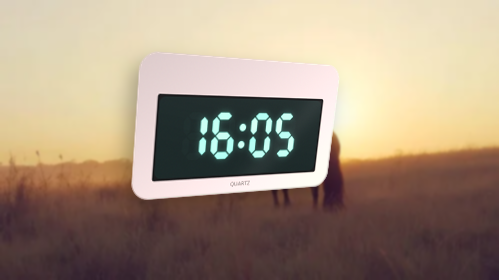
{"hour": 16, "minute": 5}
